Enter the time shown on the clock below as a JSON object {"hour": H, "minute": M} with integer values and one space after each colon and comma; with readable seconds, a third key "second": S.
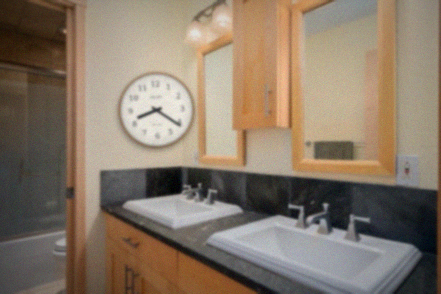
{"hour": 8, "minute": 21}
